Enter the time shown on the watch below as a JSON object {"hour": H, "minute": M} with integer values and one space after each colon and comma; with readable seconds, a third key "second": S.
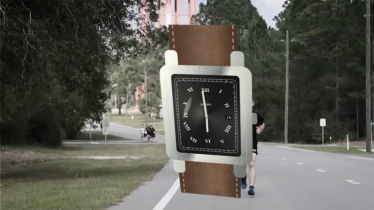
{"hour": 5, "minute": 59}
